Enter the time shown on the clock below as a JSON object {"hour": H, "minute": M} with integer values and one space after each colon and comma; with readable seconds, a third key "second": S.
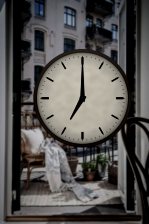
{"hour": 7, "minute": 0}
